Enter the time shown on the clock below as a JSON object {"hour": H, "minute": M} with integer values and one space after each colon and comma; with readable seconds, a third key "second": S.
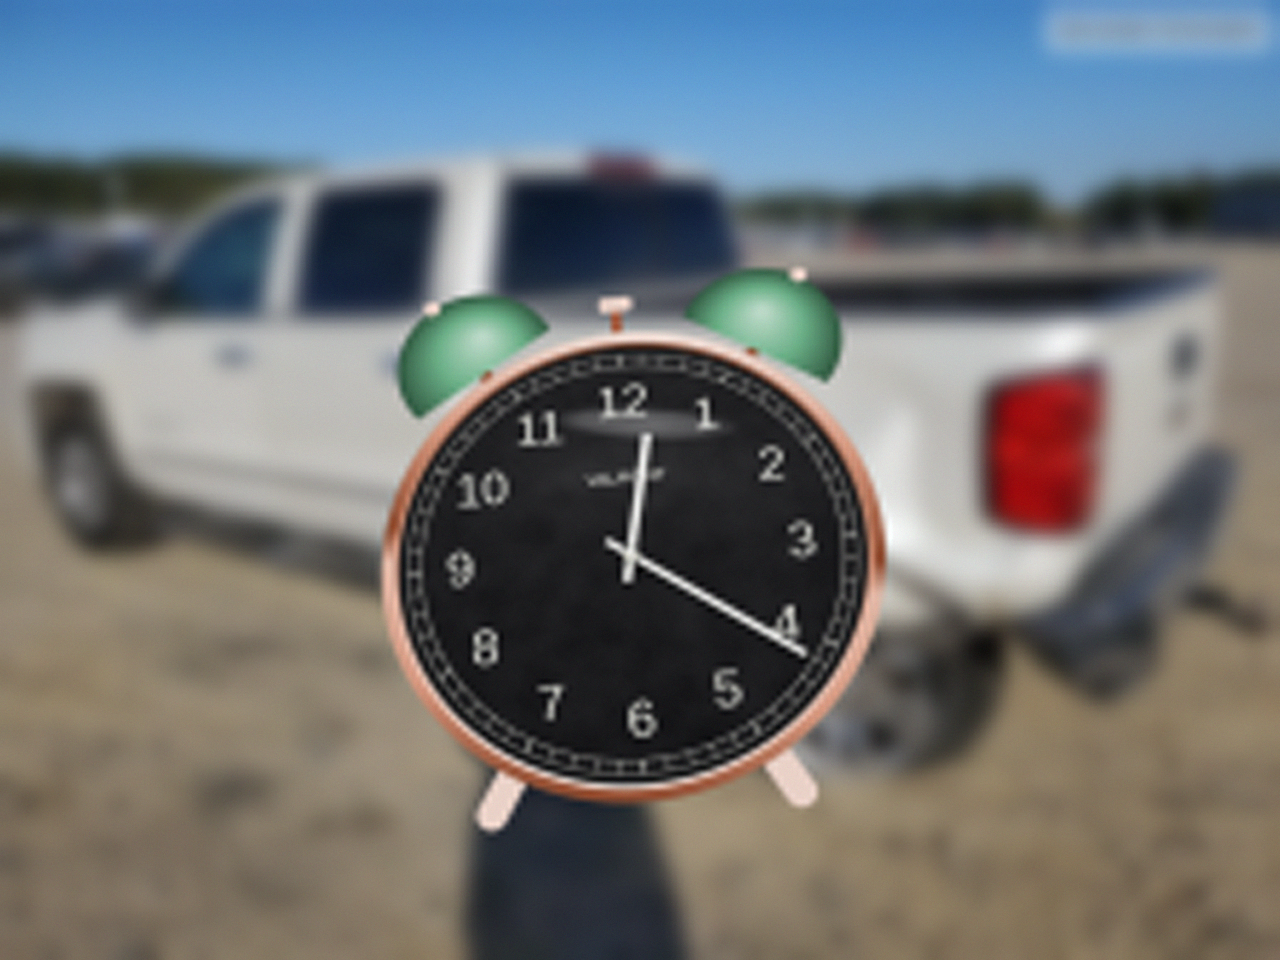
{"hour": 12, "minute": 21}
